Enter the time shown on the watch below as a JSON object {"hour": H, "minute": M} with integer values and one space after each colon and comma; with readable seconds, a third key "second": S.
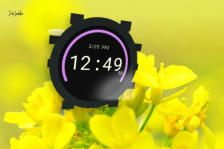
{"hour": 12, "minute": 49}
